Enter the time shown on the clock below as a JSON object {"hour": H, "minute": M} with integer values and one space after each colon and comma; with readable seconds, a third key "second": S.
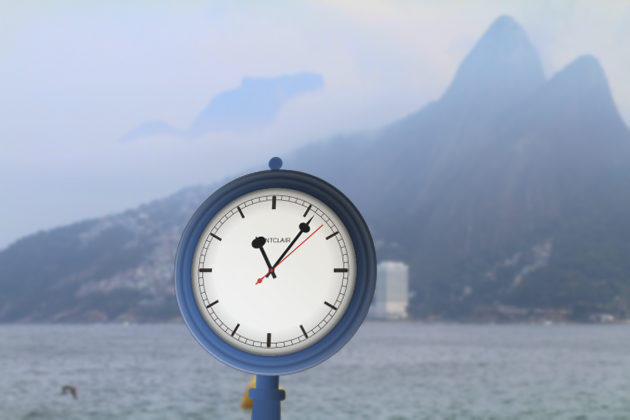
{"hour": 11, "minute": 6, "second": 8}
